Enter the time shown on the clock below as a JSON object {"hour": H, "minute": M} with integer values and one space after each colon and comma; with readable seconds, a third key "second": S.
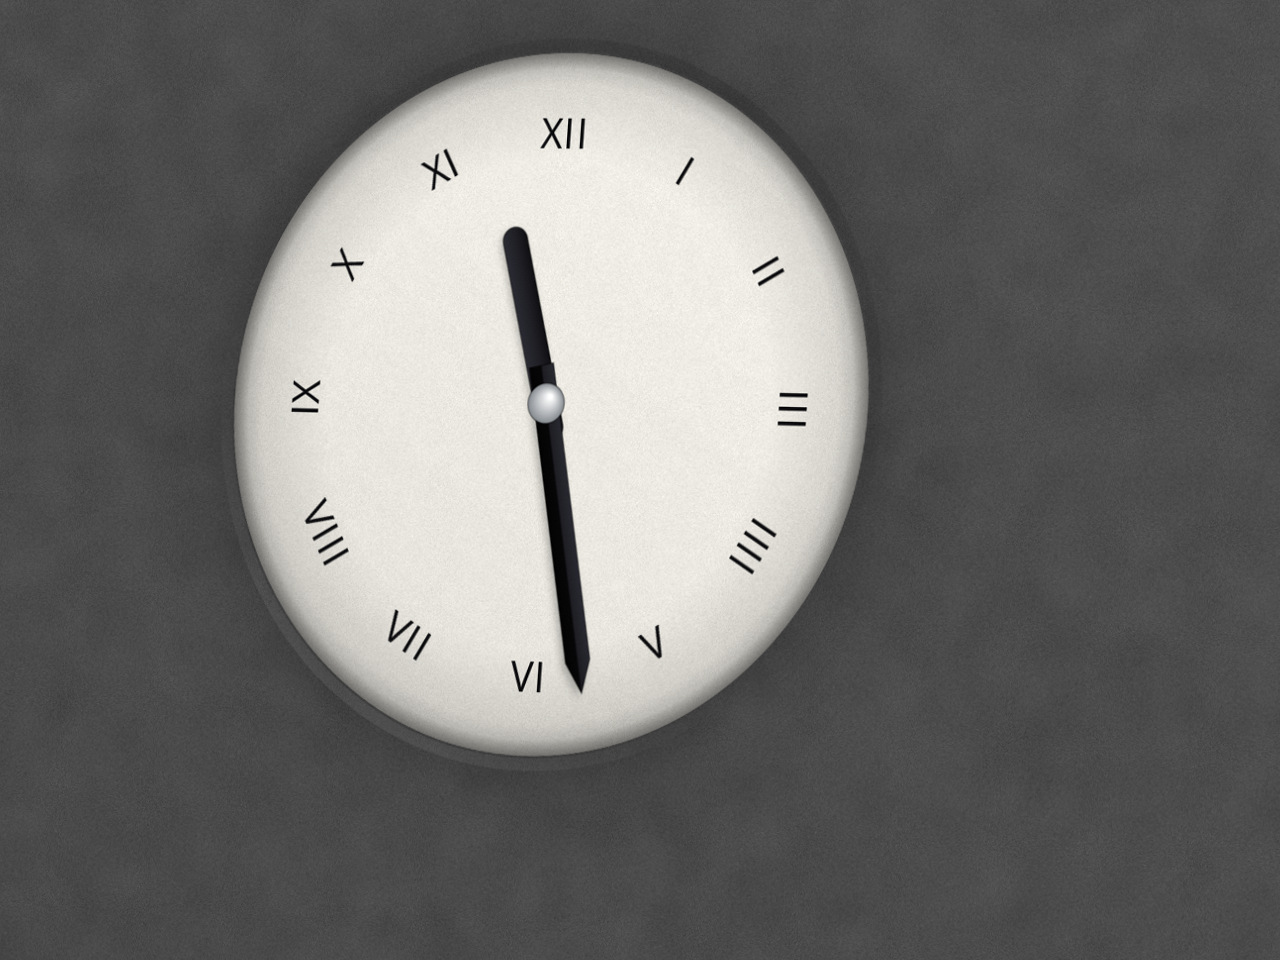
{"hour": 11, "minute": 28}
